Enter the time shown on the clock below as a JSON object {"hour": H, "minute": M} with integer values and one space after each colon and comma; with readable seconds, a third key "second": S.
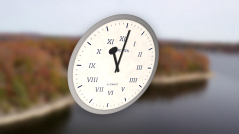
{"hour": 11, "minute": 1}
